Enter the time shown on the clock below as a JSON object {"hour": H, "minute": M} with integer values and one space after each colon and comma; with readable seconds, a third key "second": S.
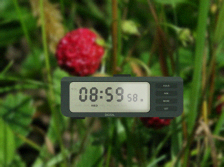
{"hour": 8, "minute": 59, "second": 58}
